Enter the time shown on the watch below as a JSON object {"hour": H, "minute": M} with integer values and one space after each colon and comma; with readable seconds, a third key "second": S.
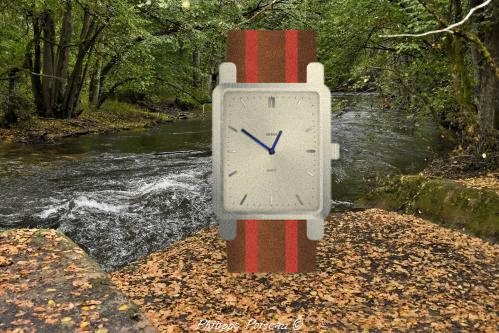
{"hour": 12, "minute": 51}
